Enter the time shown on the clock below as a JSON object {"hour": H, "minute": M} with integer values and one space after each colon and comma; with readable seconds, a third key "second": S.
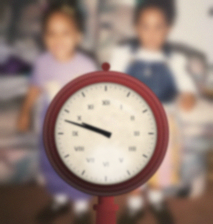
{"hour": 9, "minute": 48}
